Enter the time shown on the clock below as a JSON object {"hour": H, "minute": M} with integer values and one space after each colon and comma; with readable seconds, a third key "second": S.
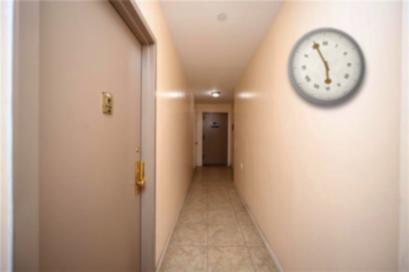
{"hour": 5, "minute": 56}
